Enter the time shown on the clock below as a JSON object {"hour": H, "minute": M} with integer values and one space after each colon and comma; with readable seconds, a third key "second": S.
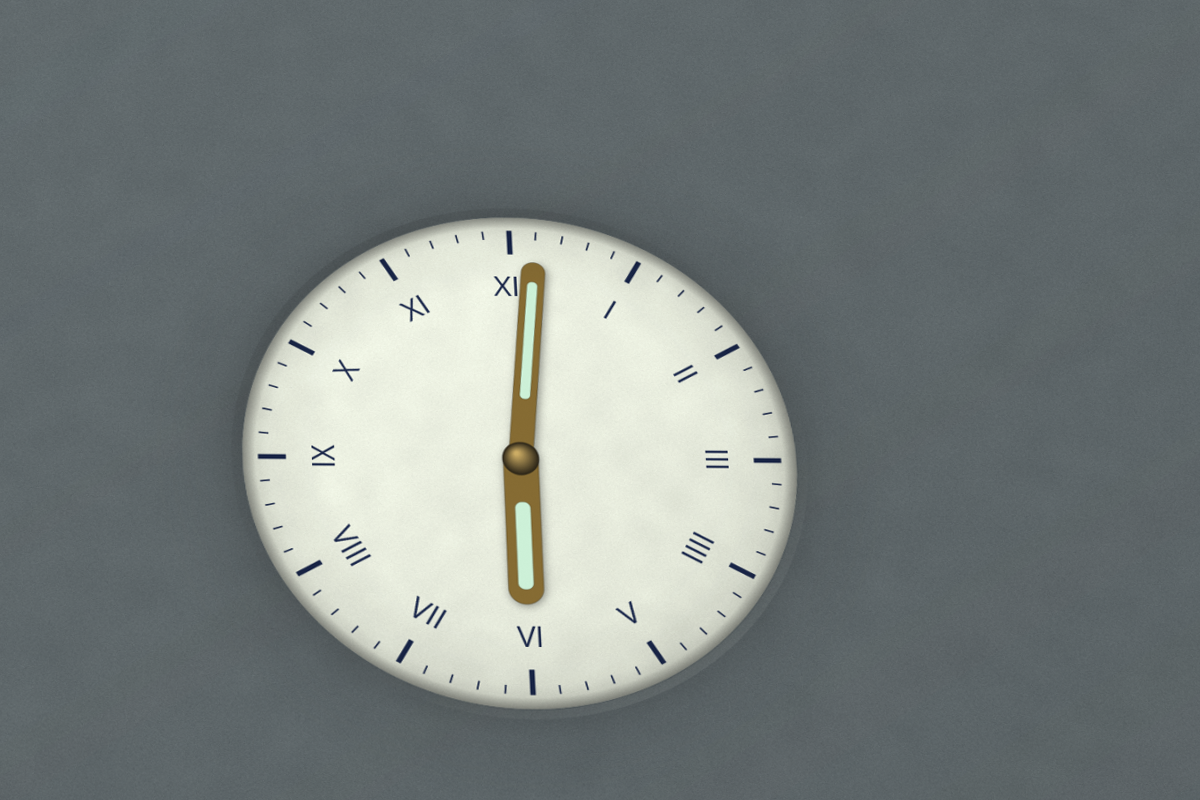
{"hour": 6, "minute": 1}
